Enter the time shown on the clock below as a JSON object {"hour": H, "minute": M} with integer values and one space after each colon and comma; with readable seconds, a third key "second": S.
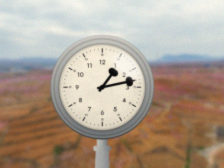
{"hour": 1, "minute": 13}
